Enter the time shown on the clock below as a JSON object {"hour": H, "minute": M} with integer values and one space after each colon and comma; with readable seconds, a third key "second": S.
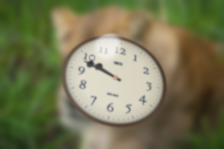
{"hour": 9, "minute": 48}
